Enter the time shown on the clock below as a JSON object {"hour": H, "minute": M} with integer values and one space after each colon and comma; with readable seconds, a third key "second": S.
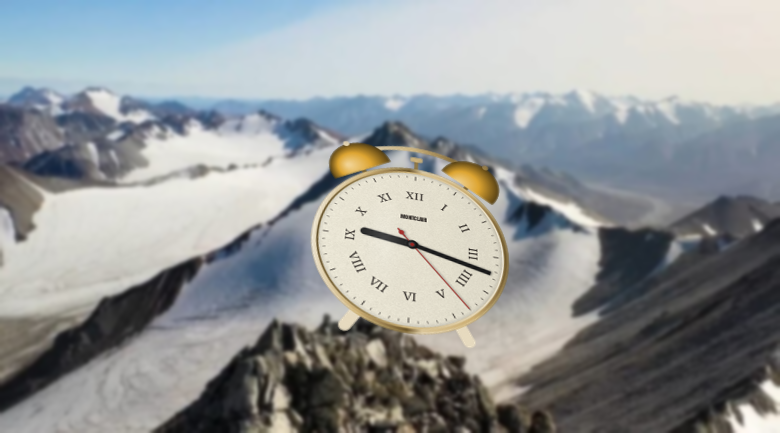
{"hour": 9, "minute": 17, "second": 23}
